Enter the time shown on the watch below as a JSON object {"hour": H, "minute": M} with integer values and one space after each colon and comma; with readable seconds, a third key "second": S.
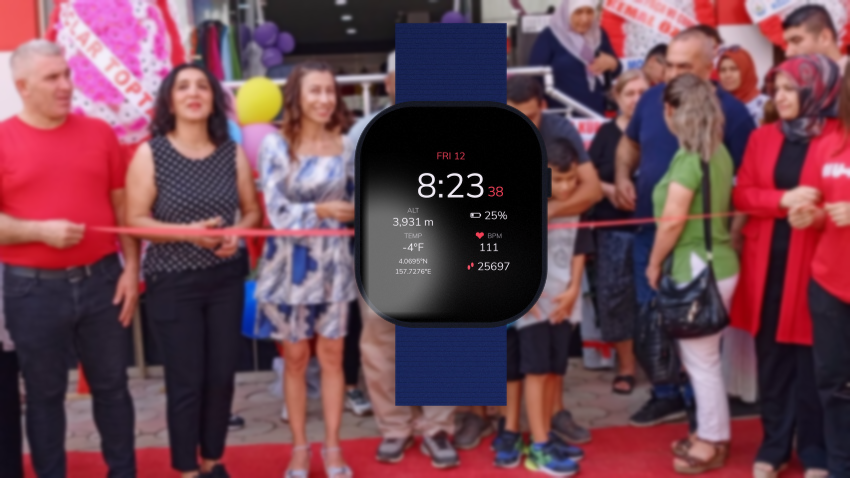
{"hour": 8, "minute": 23, "second": 38}
